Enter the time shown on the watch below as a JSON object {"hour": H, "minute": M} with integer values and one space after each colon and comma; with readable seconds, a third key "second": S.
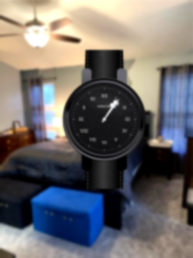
{"hour": 1, "minute": 6}
